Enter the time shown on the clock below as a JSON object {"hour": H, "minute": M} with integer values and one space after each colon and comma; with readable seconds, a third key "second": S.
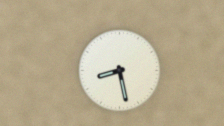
{"hour": 8, "minute": 28}
